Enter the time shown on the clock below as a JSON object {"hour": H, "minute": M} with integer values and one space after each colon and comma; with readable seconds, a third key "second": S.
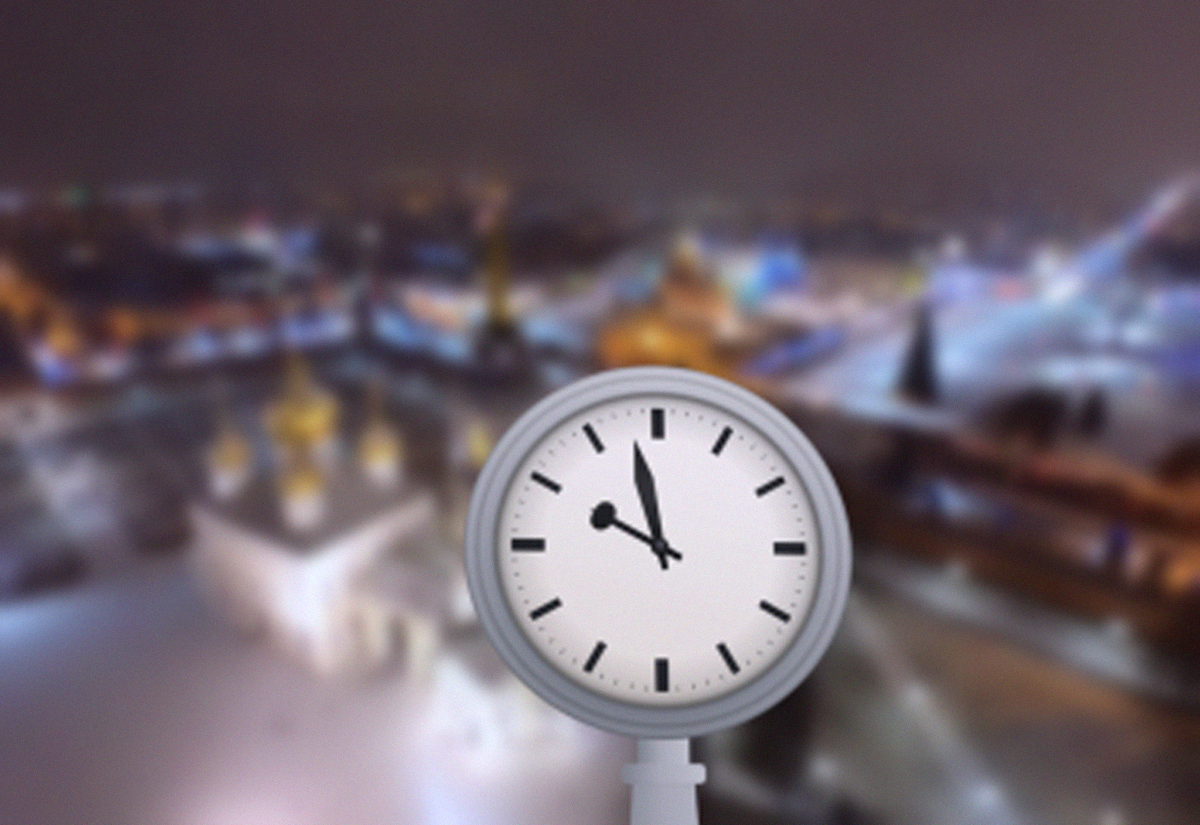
{"hour": 9, "minute": 58}
